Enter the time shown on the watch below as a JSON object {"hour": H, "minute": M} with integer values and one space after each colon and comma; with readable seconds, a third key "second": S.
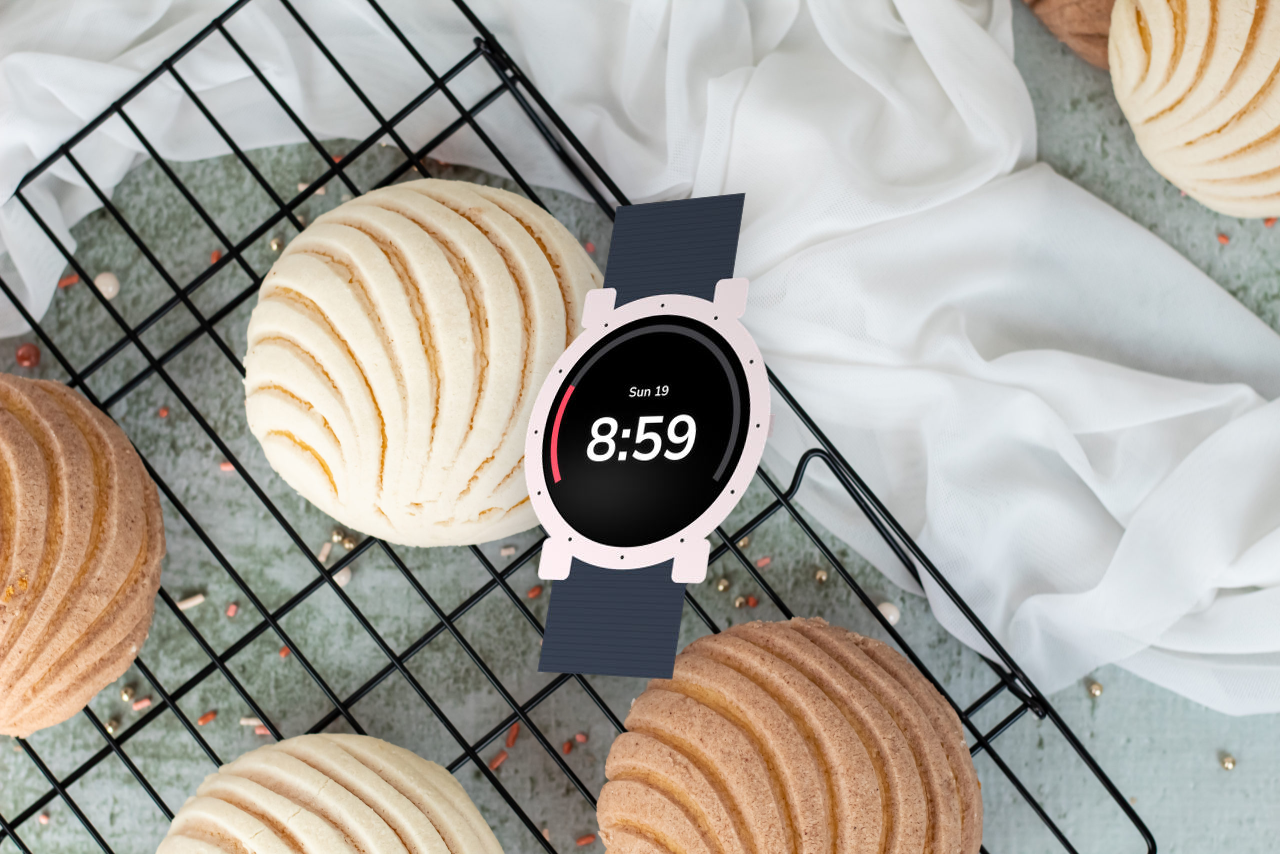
{"hour": 8, "minute": 59}
